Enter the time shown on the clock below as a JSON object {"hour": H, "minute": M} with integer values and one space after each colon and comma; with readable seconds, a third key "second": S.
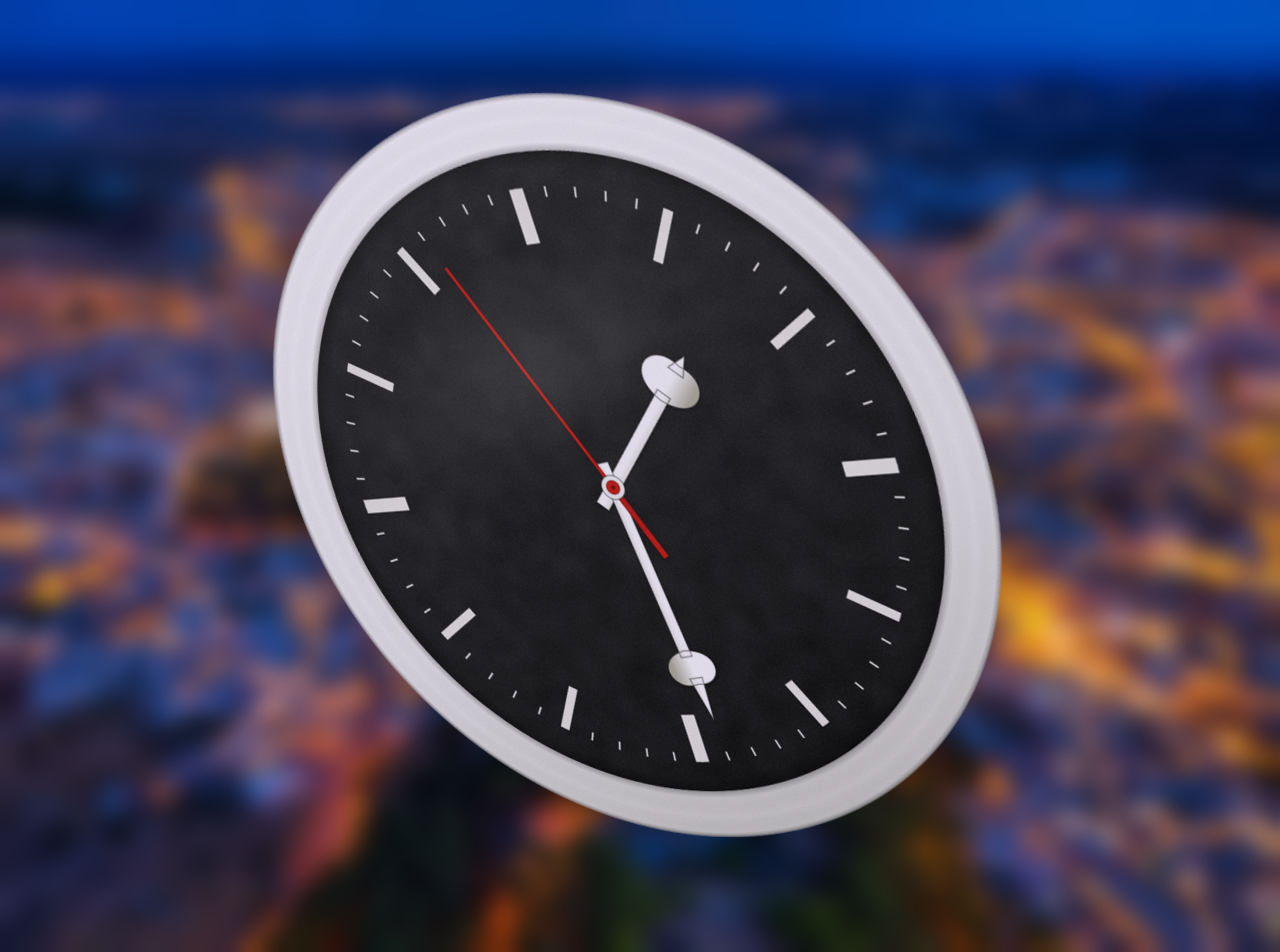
{"hour": 1, "minute": 28, "second": 56}
